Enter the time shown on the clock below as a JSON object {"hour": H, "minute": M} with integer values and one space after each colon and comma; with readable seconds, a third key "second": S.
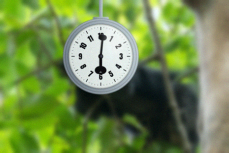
{"hour": 6, "minute": 1}
